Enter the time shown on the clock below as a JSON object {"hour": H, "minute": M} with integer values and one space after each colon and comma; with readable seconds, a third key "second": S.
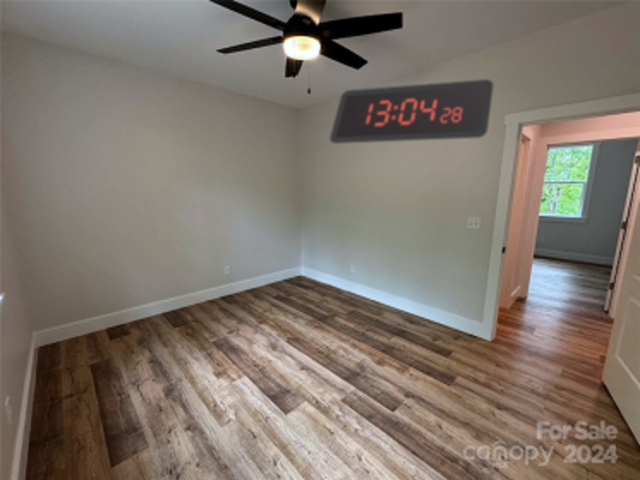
{"hour": 13, "minute": 4, "second": 28}
